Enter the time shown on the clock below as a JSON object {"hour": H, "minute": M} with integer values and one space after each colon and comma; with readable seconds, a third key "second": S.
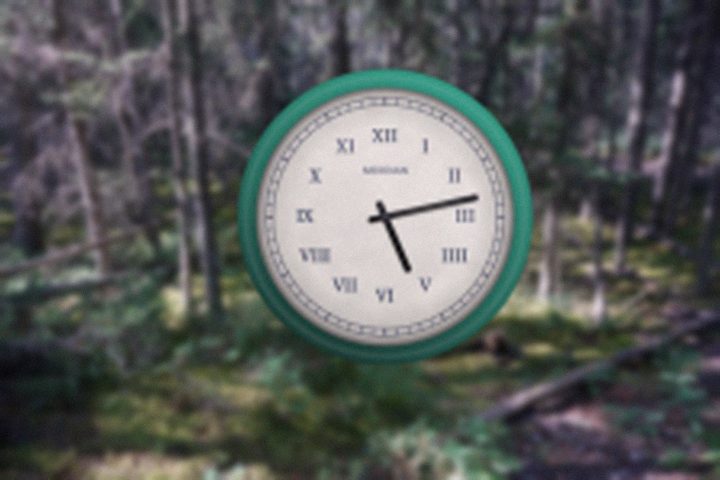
{"hour": 5, "minute": 13}
